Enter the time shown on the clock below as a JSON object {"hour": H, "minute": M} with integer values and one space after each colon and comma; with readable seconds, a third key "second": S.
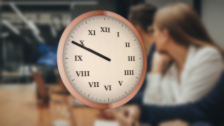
{"hour": 9, "minute": 49}
